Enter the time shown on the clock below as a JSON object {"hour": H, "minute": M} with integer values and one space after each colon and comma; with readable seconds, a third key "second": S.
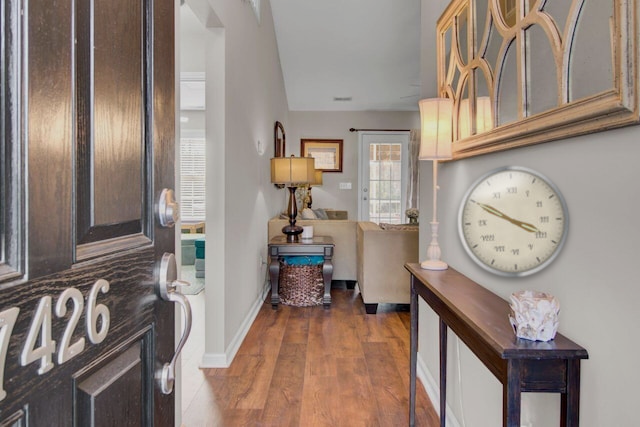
{"hour": 3, "minute": 50}
